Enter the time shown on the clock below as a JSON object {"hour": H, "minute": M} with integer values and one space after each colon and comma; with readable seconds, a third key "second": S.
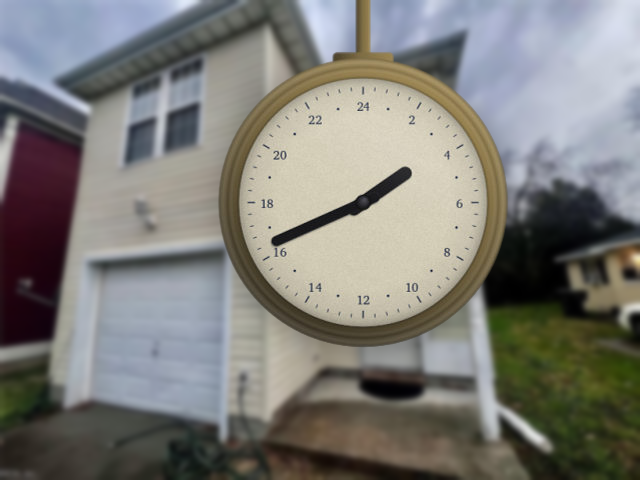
{"hour": 3, "minute": 41}
